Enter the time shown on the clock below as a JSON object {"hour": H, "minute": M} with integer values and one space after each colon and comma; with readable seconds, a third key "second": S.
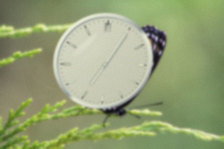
{"hour": 7, "minute": 5}
